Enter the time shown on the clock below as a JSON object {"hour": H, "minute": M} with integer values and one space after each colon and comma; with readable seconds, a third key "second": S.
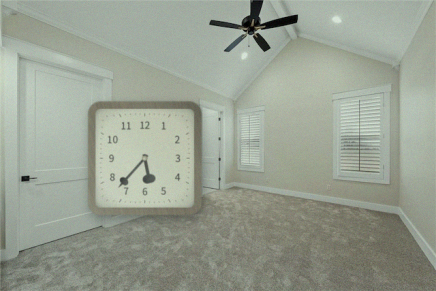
{"hour": 5, "minute": 37}
